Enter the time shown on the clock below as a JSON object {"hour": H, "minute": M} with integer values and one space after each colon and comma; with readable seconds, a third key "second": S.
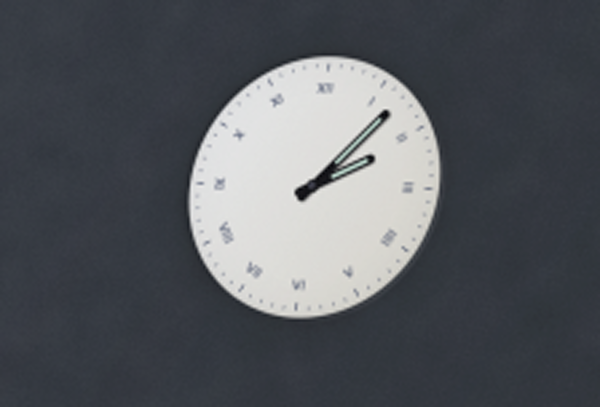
{"hour": 2, "minute": 7}
